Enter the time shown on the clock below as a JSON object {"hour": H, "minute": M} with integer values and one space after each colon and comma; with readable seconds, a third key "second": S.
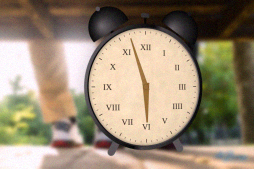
{"hour": 5, "minute": 57}
